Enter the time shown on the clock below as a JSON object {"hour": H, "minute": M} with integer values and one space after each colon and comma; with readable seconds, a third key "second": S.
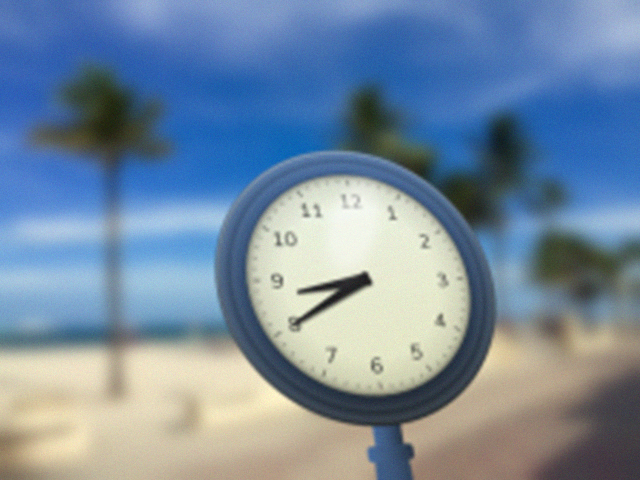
{"hour": 8, "minute": 40}
